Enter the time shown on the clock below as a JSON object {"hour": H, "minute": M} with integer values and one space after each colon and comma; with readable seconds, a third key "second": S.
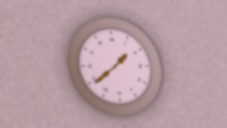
{"hour": 1, "minute": 39}
